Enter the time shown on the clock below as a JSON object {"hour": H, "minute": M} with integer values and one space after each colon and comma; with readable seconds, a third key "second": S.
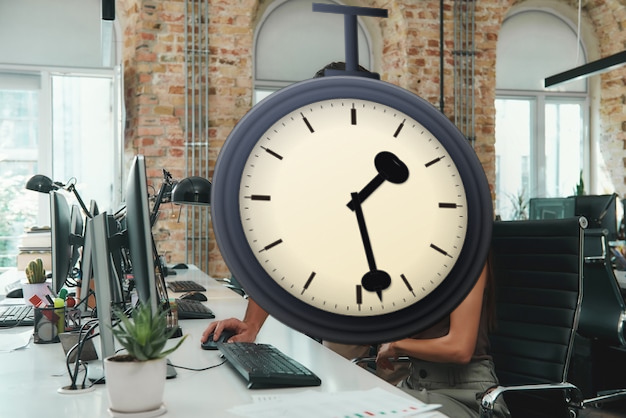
{"hour": 1, "minute": 28}
